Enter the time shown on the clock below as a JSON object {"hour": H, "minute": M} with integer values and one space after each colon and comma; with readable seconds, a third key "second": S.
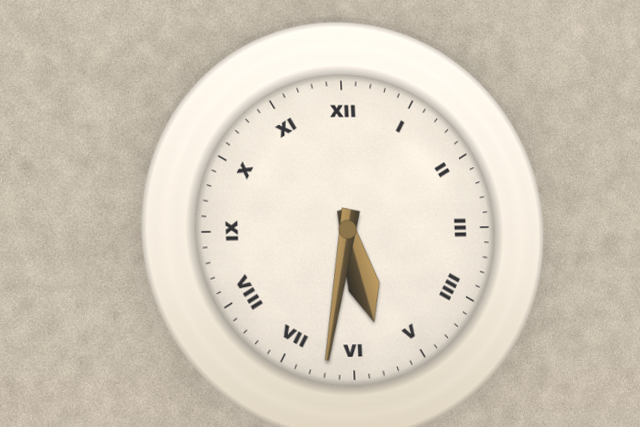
{"hour": 5, "minute": 32}
